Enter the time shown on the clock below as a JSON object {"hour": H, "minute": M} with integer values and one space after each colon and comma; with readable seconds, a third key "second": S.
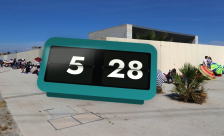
{"hour": 5, "minute": 28}
